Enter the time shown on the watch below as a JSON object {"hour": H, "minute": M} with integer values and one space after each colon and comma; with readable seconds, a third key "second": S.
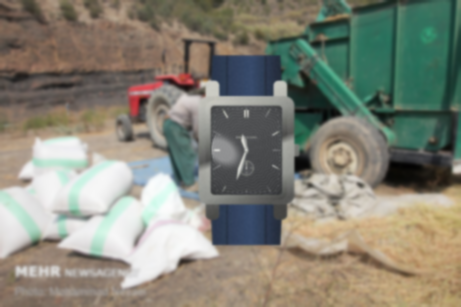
{"hour": 11, "minute": 33}
